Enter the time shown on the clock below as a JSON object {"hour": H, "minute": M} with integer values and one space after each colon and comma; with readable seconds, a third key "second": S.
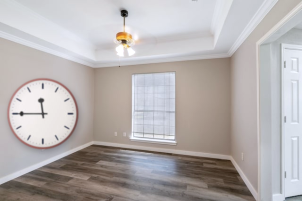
{"hour": 11, "minute": 45}
